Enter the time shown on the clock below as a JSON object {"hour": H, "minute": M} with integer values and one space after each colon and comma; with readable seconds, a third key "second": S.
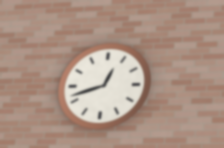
{"hour": 12, "minute": 42}
